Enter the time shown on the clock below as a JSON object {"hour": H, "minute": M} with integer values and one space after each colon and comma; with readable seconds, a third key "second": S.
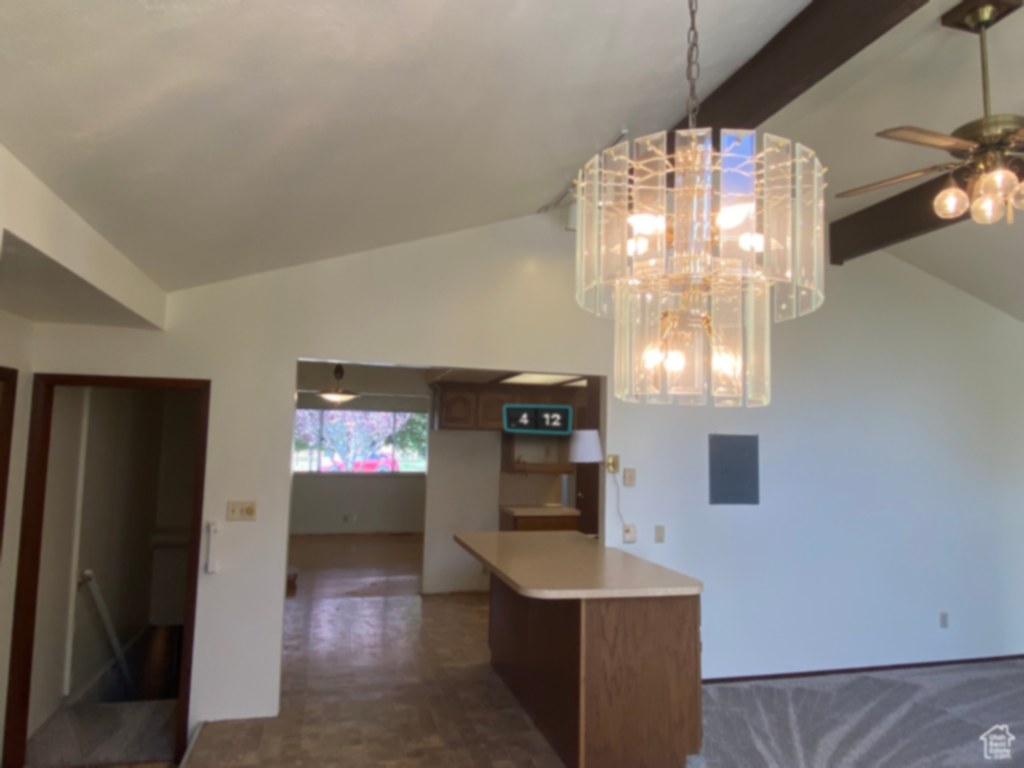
{"hour": 4, "minute": 12}
